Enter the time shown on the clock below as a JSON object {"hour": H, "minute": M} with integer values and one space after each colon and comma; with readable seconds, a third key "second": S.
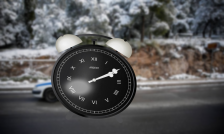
{"hour": 2, "minute": 10}
